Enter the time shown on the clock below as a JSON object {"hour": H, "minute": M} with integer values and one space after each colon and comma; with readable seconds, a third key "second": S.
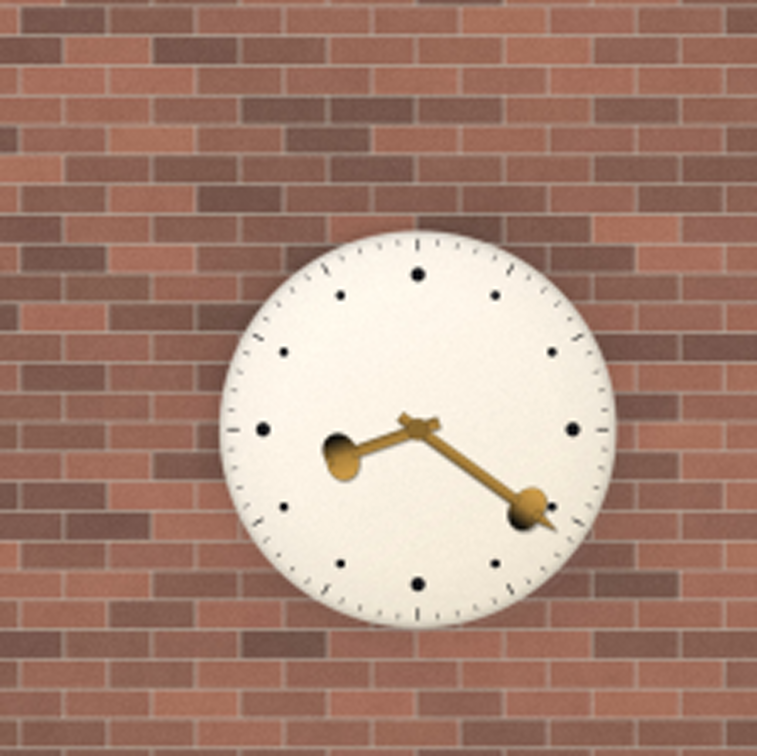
{"hour": 8, "minute": 21}
